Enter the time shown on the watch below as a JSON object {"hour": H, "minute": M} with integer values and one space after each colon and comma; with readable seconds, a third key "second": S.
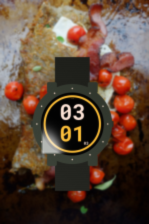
{"hour": 3, "minute": 1}
